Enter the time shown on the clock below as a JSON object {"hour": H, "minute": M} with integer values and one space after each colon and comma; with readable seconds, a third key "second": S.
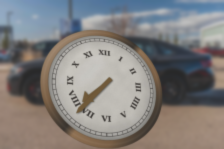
{"hour": 7, "minute": 37}
